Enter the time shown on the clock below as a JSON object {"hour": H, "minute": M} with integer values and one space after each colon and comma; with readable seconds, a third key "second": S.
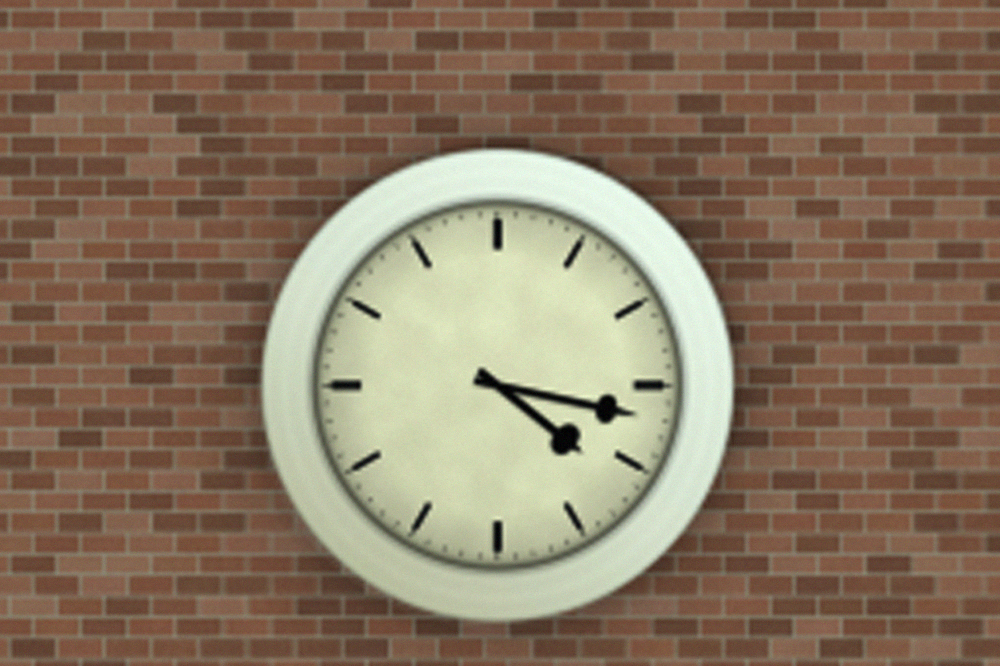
{"hour": 4, "minute": 17}
